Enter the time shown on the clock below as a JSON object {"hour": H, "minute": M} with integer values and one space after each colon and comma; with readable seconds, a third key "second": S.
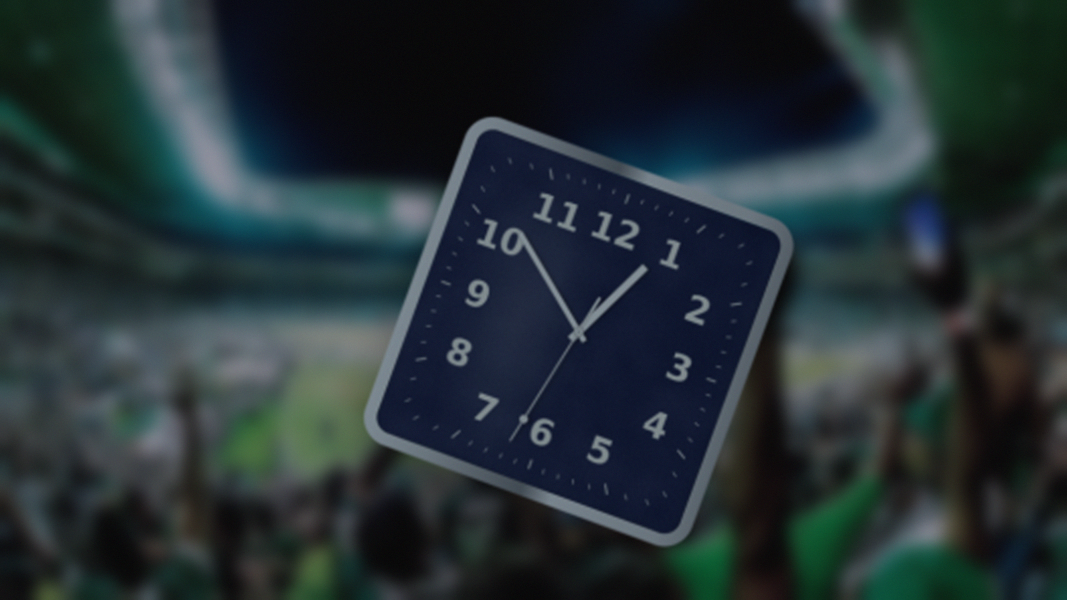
{"hour": 12, "minute": 51, "second": 32}
